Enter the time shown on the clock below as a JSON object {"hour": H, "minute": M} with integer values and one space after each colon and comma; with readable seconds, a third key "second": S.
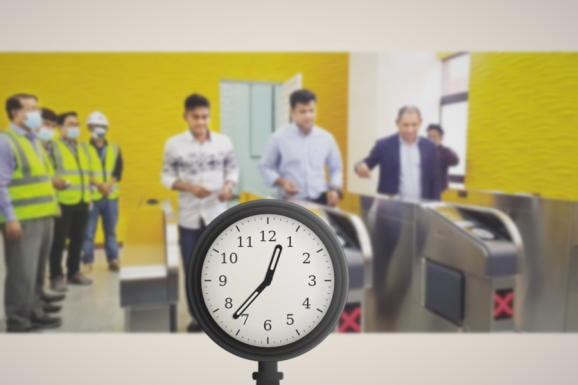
{"hour": 12, "minute": 37}
